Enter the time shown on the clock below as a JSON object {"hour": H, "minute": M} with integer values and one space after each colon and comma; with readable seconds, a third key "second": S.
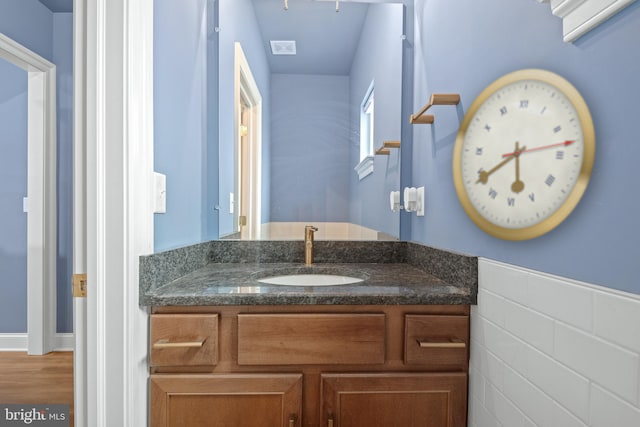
{"hour": 5, "minute": 39, "second": 13}
